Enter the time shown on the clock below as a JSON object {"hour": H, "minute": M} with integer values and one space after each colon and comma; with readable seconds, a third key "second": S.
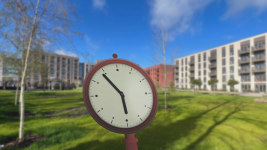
{"hour": 5, "minute": 54}
